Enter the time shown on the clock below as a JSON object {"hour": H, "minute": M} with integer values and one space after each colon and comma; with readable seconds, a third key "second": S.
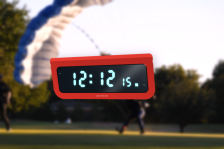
{"hour": 12, "minute": 12, "second": 15}
